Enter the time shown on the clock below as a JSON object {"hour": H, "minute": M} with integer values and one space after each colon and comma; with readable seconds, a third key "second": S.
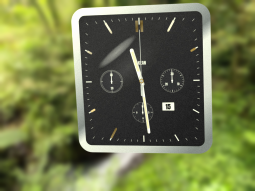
{"hour": 11, "minute": 29}
